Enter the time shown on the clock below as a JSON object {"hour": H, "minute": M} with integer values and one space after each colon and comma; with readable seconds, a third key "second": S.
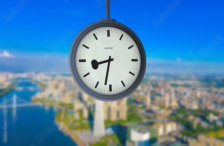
{"hour": 8, "minute": 32}
